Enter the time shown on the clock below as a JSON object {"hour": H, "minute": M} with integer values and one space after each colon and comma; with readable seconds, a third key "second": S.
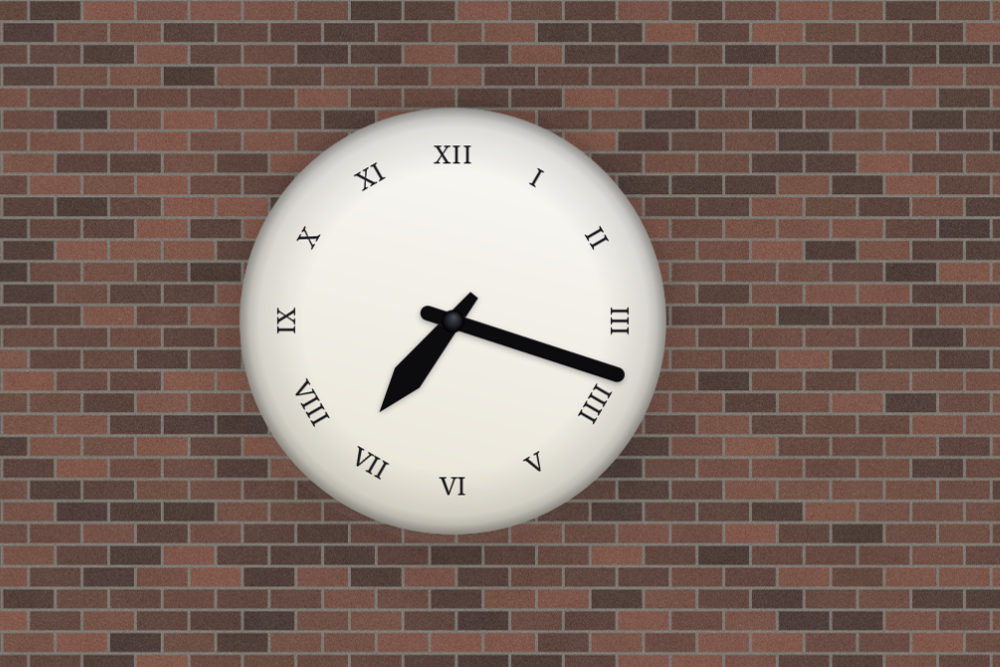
{"hour": 7, "minute": 18}
